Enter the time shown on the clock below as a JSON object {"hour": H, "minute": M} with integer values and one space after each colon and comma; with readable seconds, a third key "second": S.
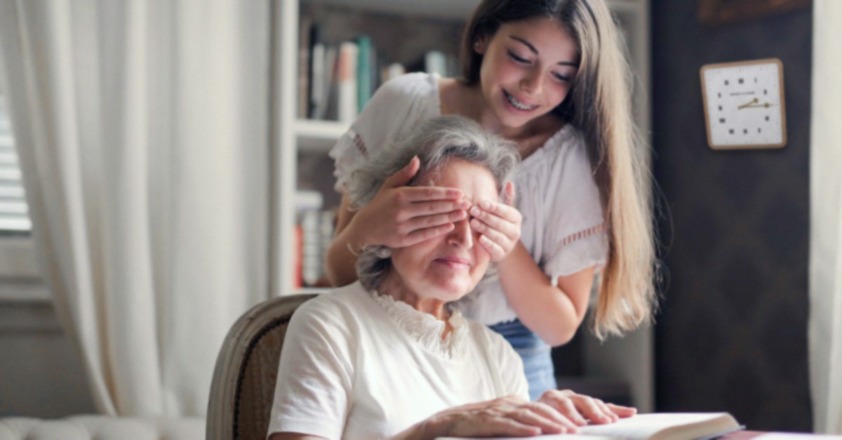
{"hour": 2, "minute": 15}
